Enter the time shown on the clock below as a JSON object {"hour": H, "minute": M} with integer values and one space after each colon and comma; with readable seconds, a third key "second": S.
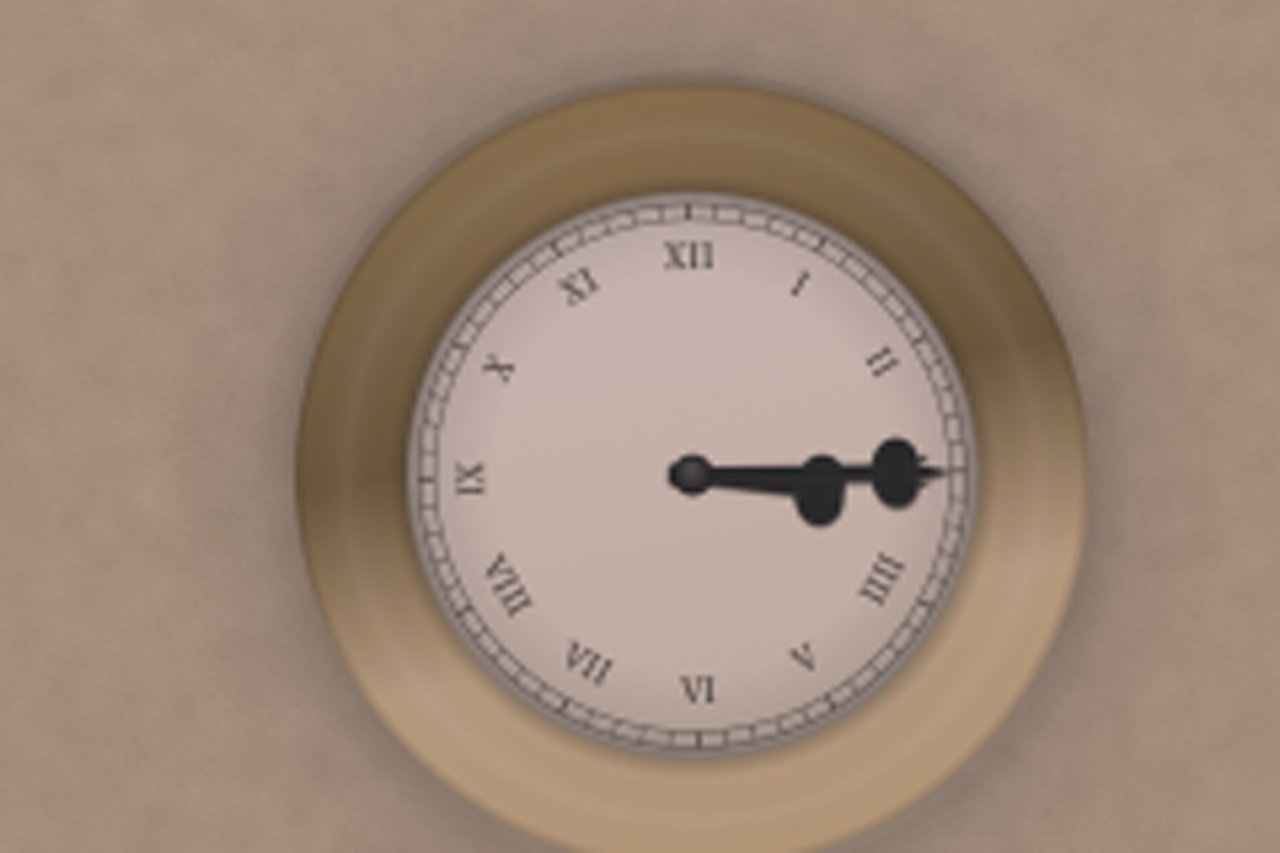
{"hour": 3, "minute": 15}
